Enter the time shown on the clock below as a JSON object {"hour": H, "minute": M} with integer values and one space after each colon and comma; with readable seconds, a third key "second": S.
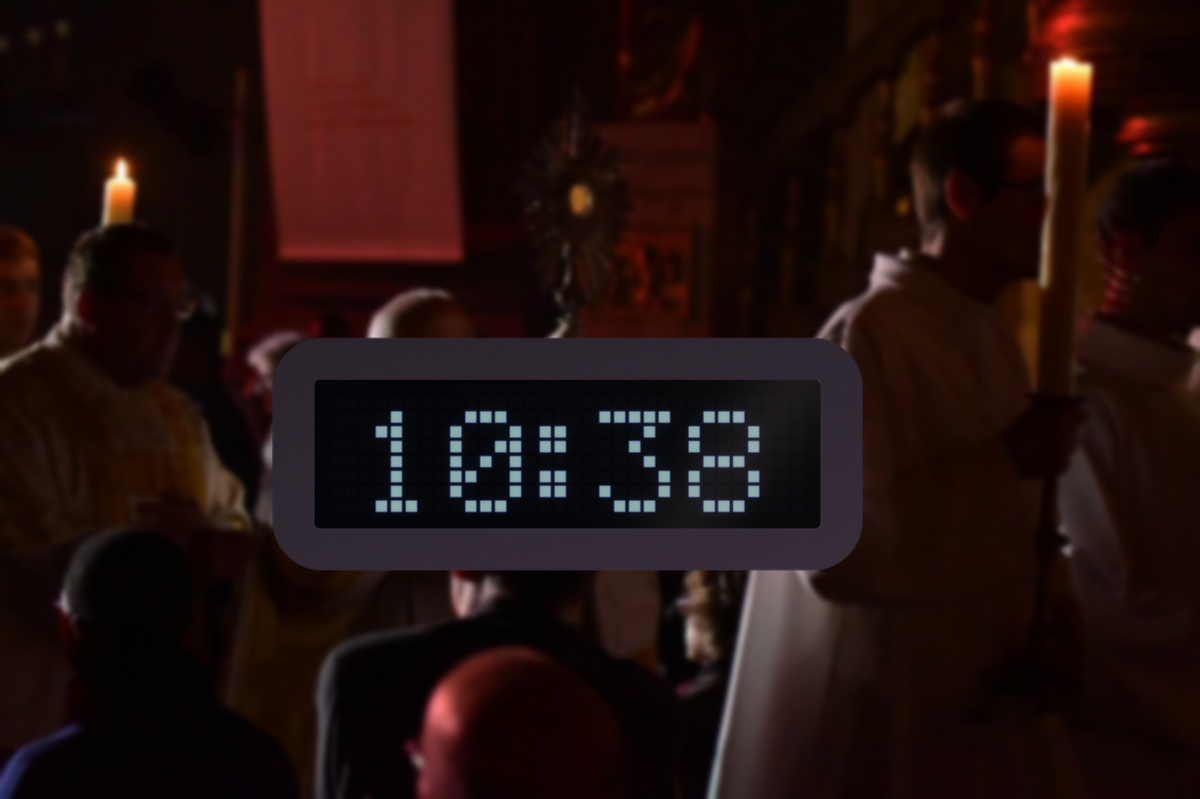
{"hour": 10, "minute": 38}
